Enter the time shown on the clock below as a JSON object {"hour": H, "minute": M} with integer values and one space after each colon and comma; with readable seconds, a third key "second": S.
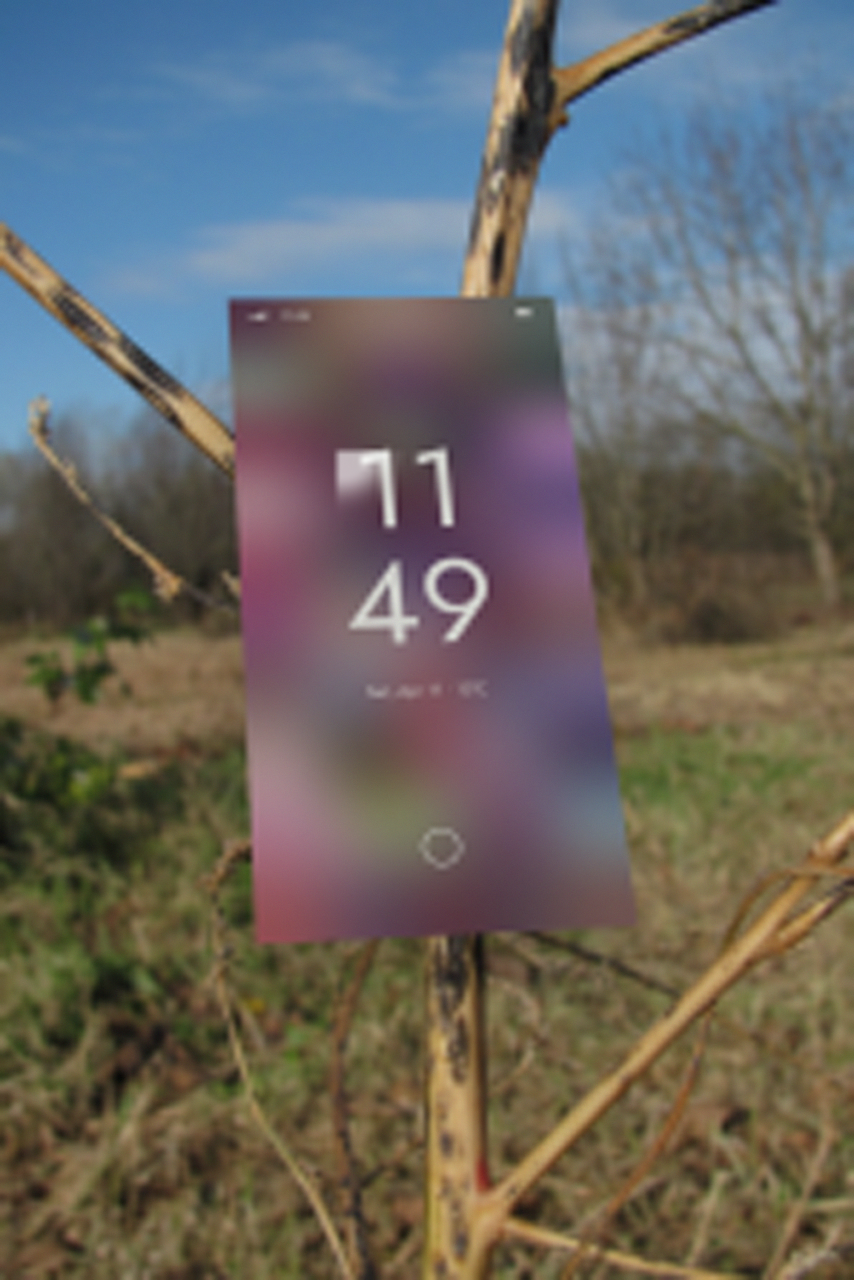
{"hour": 11, "minute": 49}
